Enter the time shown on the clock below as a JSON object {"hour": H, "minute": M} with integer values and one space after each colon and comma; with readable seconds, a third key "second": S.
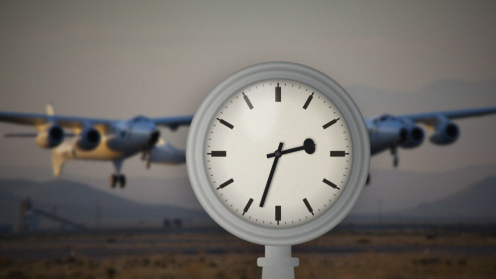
{"hour": 2, "minute": 33}
